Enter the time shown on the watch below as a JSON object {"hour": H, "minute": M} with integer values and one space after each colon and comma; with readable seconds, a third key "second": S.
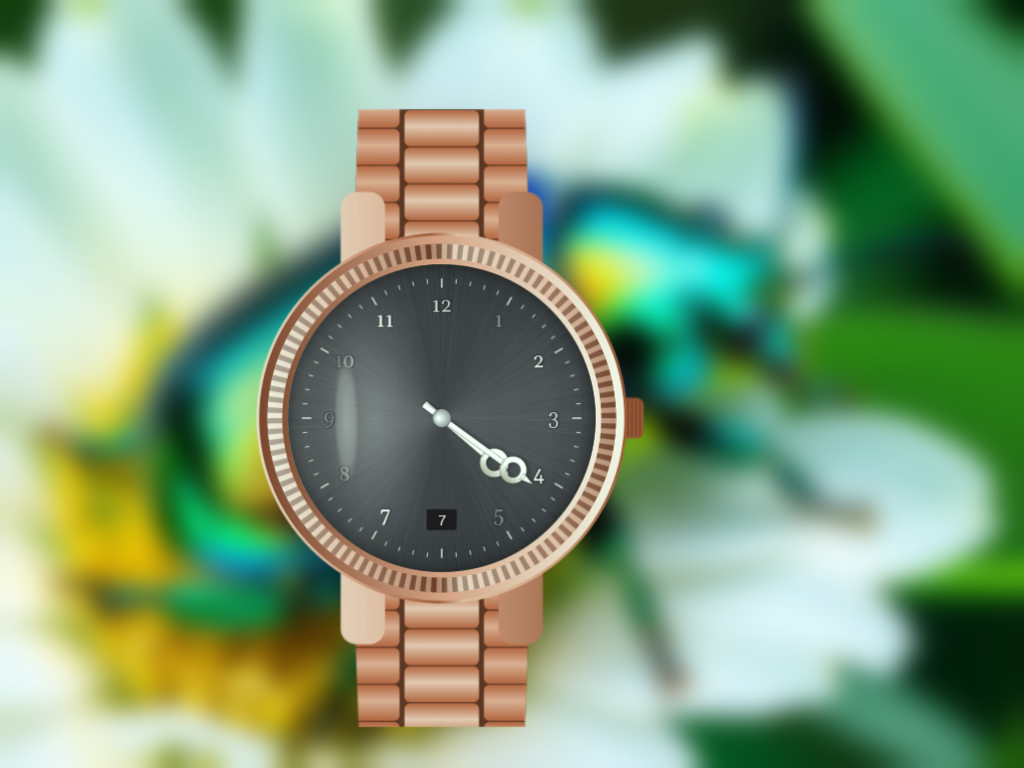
{"hour": 4, "minute": 21}
